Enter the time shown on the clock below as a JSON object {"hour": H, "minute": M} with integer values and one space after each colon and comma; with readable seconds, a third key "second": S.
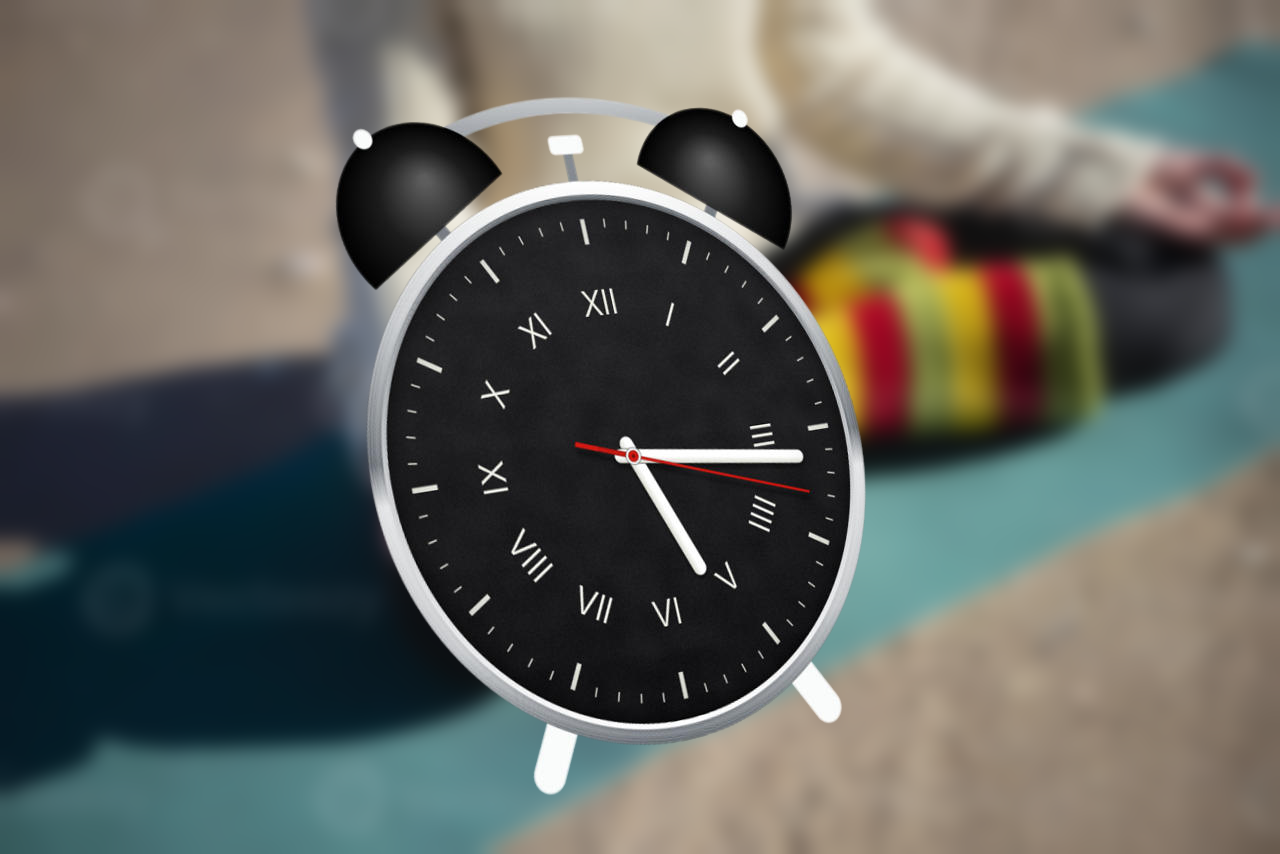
{"hour": 5, "minute": 16, "second": 18}
